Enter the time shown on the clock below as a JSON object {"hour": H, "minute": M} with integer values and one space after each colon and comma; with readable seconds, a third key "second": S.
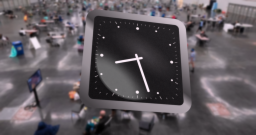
{"hour": 8, "minute": 27}
